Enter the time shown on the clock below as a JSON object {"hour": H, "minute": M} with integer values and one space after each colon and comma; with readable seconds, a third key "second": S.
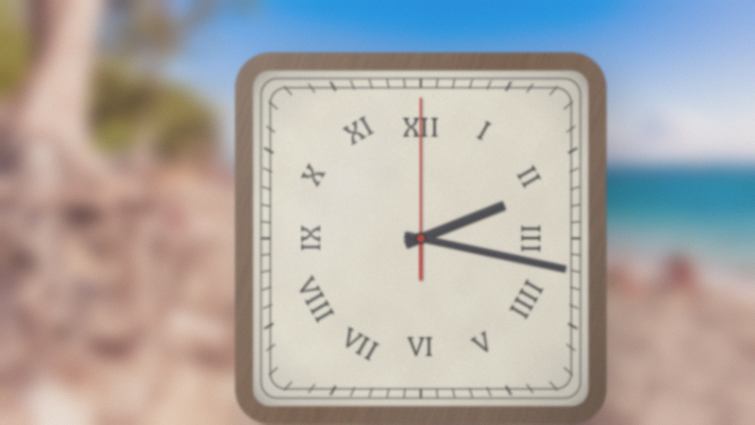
{"hour": 2, "minute": 17, "second": 0}
